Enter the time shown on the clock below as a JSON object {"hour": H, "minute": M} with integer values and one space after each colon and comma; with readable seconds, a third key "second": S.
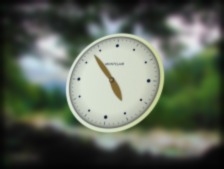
{"hour": 4, "minute": 53}
